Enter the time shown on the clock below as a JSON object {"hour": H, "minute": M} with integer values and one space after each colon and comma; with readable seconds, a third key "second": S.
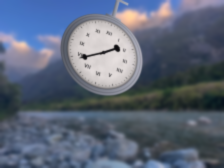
{"hour": 1, "minute": 39}
